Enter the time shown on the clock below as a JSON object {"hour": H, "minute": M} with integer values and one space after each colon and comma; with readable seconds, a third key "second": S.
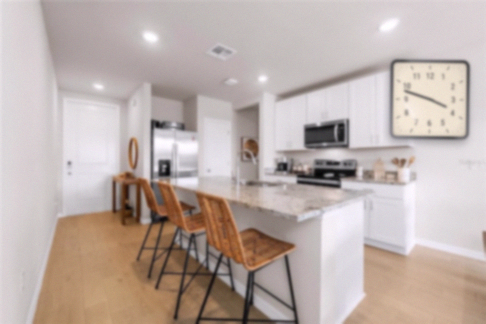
{"hour": 3, "minute": 48}
